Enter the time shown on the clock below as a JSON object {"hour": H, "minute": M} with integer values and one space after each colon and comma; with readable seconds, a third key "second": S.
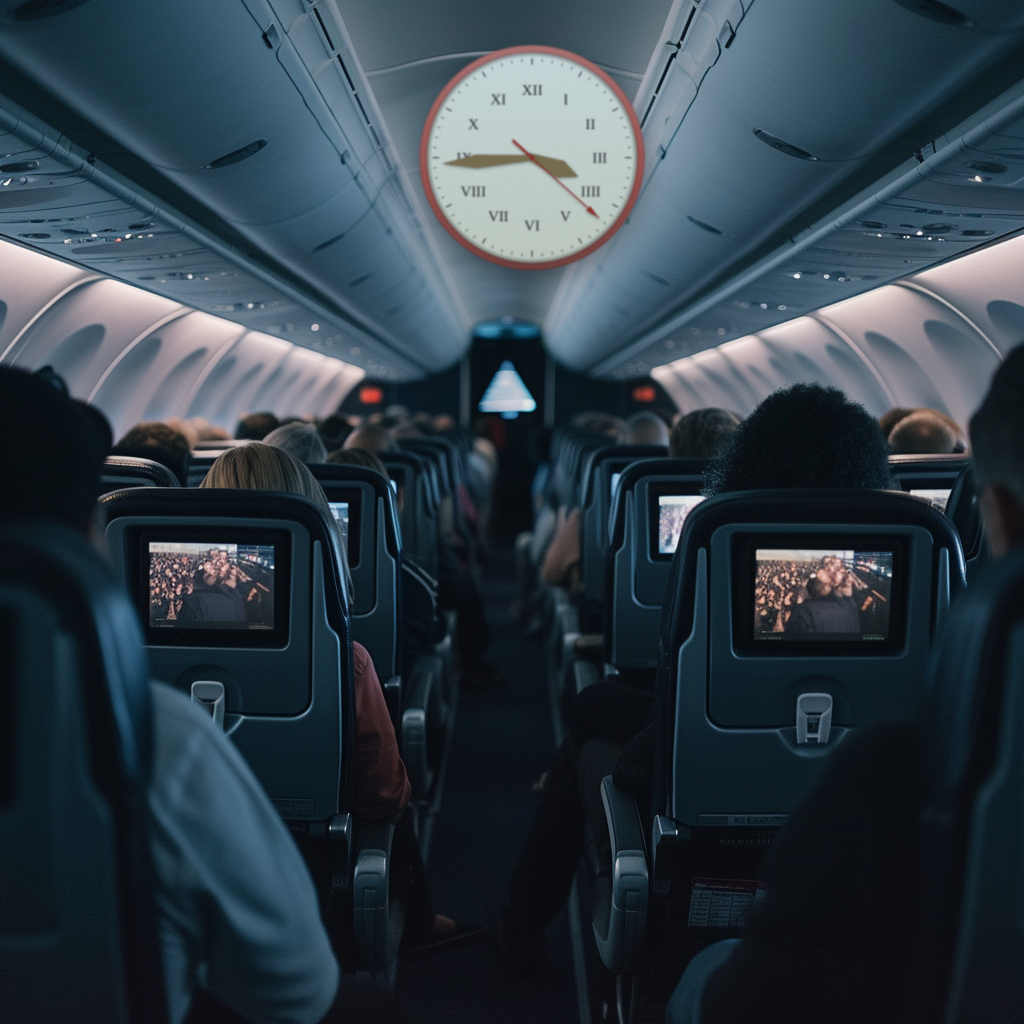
{"hour": 3, "minute": 44, "second": 22}
